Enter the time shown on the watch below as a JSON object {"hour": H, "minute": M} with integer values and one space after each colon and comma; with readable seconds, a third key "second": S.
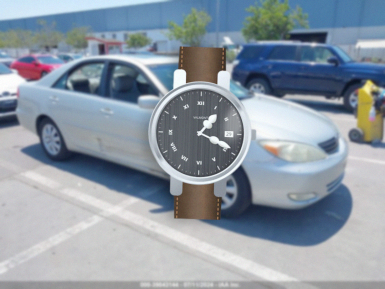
{"hour": 1, "minute": 19}
